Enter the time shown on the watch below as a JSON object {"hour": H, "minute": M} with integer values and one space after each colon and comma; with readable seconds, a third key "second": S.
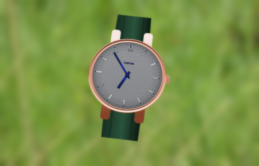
{"hour": 6, "minute": 54}
